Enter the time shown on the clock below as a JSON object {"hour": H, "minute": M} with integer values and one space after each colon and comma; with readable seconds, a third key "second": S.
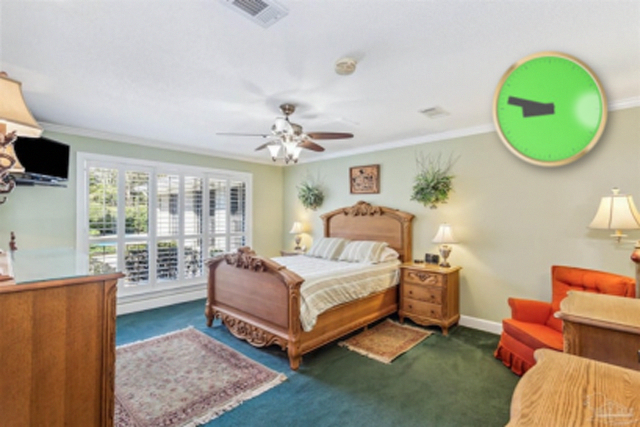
{"hour": 8, "minute": 47}
